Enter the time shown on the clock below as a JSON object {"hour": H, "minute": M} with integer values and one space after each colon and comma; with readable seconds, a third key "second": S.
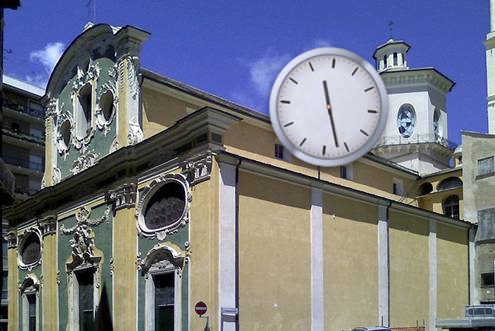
{"hour": 11, "minute": 27}
